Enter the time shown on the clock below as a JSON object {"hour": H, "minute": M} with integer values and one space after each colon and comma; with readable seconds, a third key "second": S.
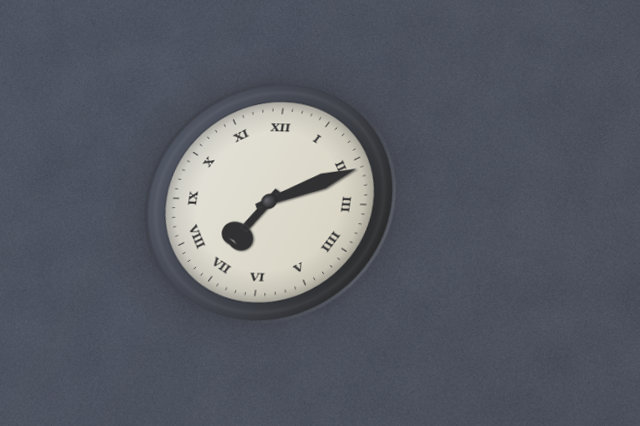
{"hour": 7, "minute": 11}
